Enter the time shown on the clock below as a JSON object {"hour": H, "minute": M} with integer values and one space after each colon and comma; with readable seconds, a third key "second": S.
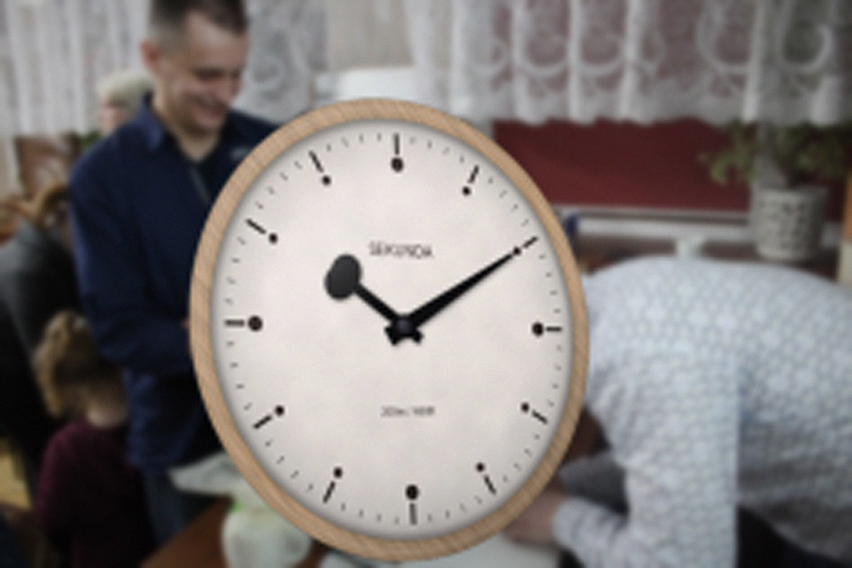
{"hour": 10, "minute": 10}
